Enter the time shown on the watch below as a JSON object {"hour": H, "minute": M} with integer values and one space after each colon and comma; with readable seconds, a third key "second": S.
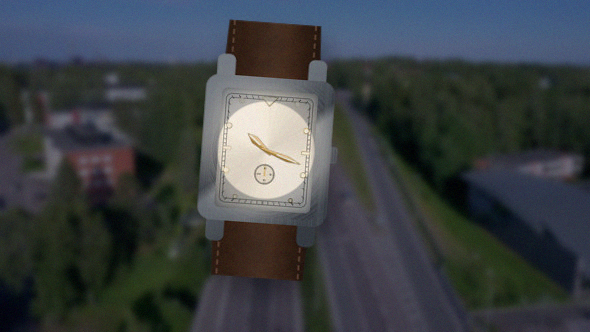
{"hour": 10, "minute": 18}
